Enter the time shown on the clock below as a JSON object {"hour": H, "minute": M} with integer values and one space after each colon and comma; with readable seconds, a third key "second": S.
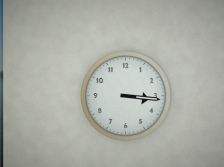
{"hour": 3, "minute": 16}
